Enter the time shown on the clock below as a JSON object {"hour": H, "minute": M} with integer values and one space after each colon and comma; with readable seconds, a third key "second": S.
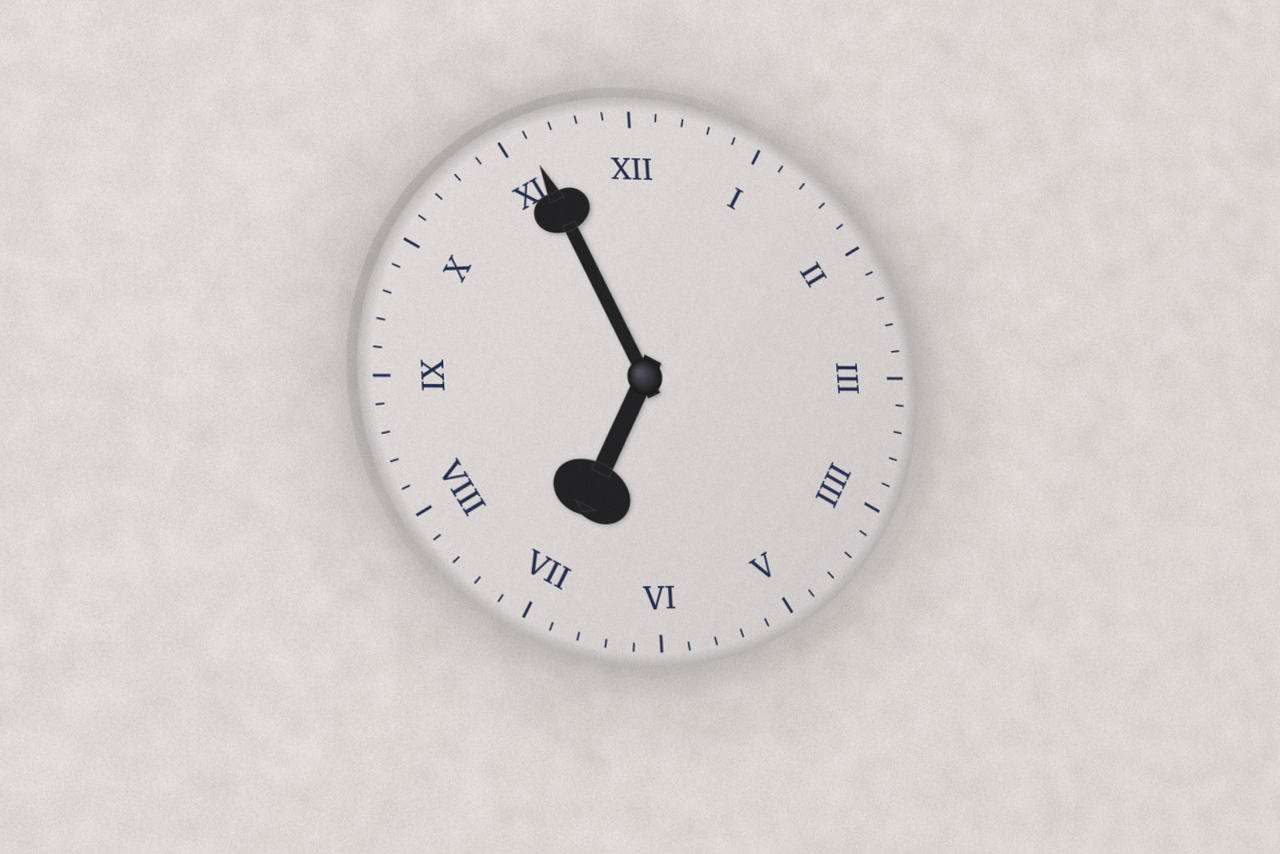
{"hour": 6, "minute": 56}
